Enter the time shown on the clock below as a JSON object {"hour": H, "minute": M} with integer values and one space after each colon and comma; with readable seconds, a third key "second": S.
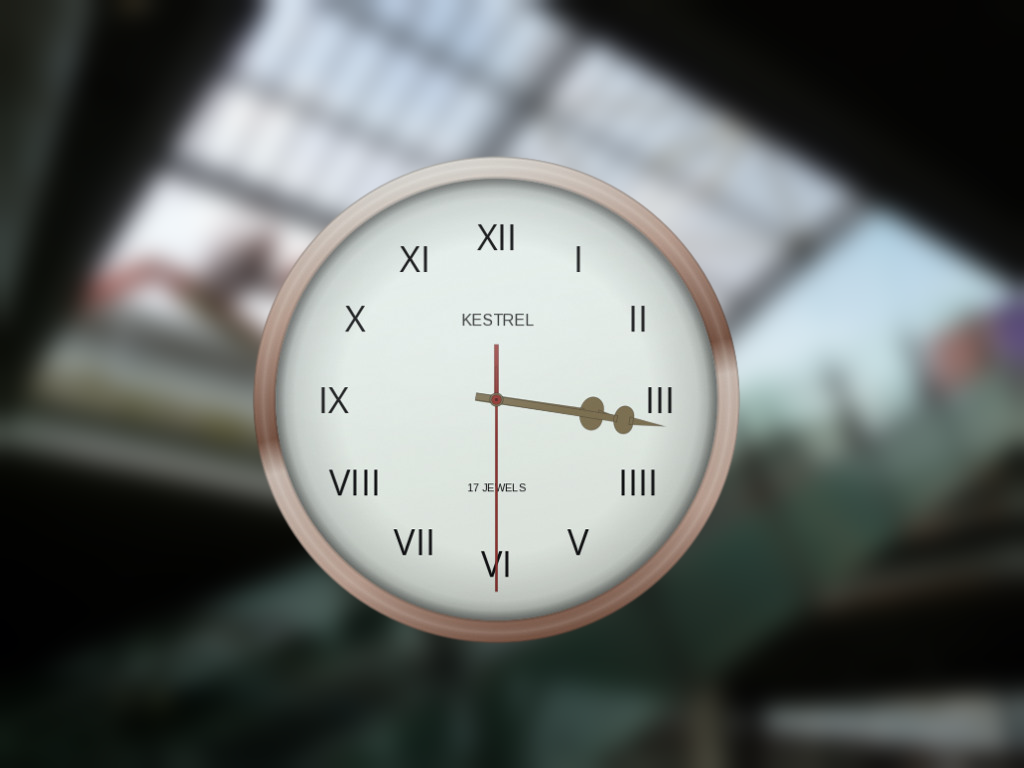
{"hour": 3, "minute": 16, "second": 30}
